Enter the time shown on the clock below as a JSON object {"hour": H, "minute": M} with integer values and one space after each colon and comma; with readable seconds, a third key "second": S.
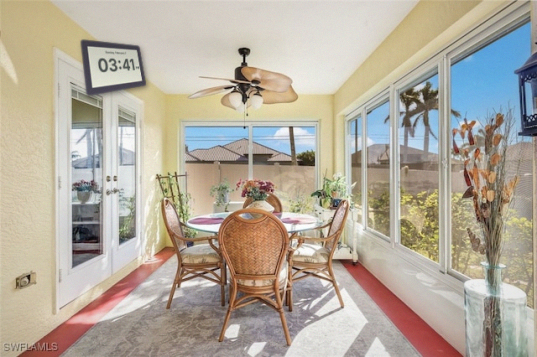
{"hour": 3, "minute": 41}
